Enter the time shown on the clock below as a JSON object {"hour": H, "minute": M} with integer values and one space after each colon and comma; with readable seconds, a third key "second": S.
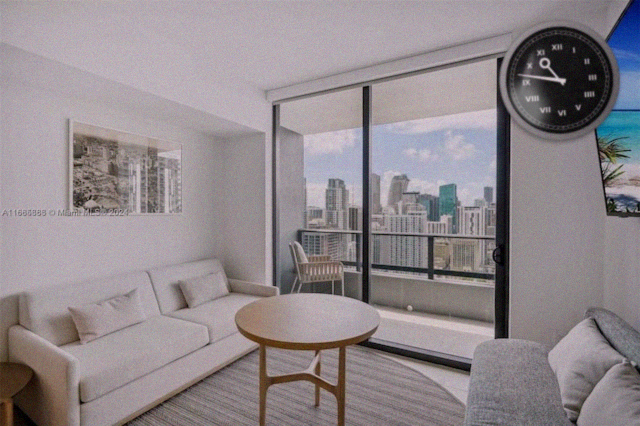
{"hour": 10, "minute": 47}
